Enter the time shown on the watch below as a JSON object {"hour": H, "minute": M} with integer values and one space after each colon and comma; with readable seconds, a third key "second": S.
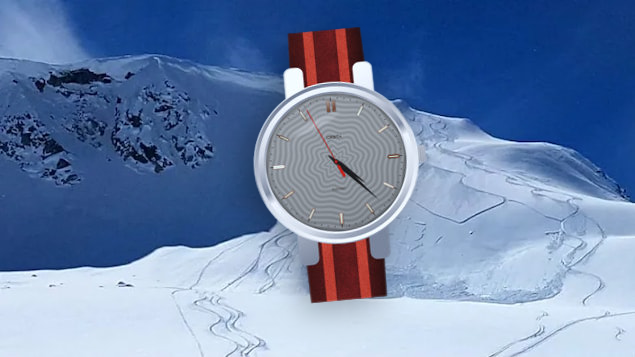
{"hour": 4, "minute": 22, "second": 56}
